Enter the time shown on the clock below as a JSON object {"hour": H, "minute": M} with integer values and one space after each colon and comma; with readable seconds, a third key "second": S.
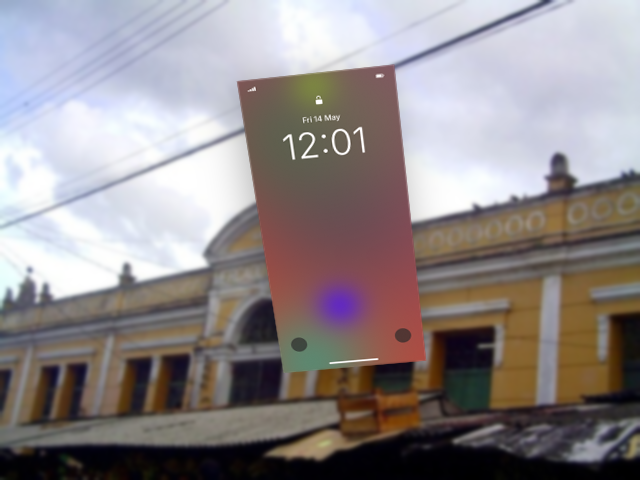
{"hour": 12, "minute": 1}
